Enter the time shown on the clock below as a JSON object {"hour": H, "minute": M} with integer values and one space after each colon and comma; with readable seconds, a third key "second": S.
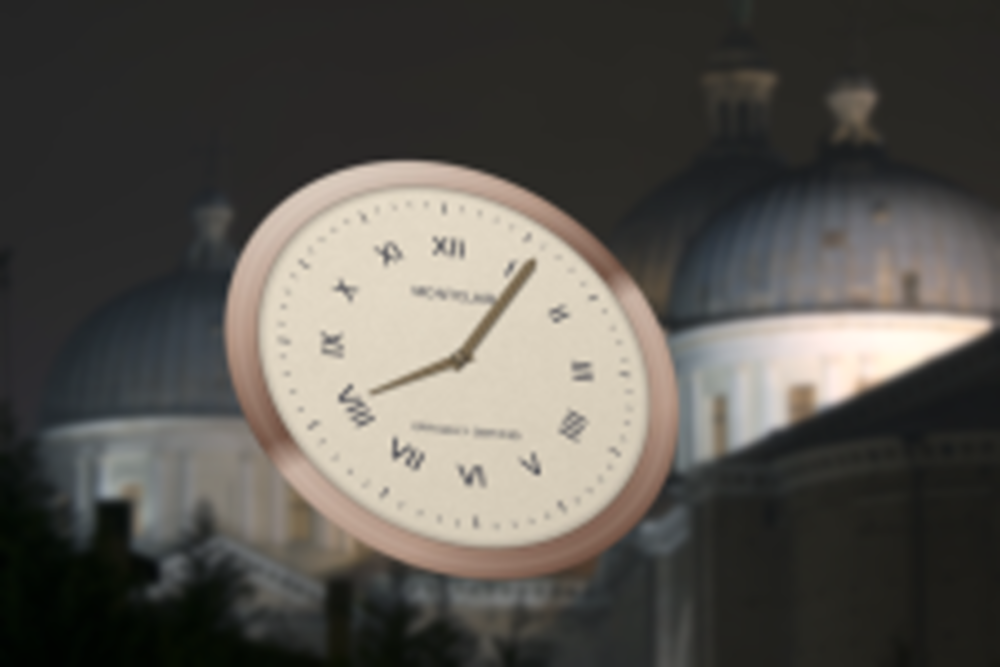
{"hour": 8, "minute": 6}
